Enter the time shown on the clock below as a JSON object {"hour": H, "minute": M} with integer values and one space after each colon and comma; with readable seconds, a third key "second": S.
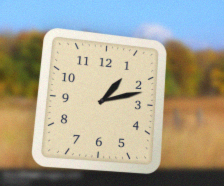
{"hour": 1, "minute": 12}
